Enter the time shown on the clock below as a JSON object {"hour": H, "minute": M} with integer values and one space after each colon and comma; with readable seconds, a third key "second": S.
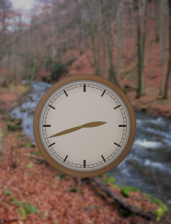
{"hour": 2, "minute": 42}
